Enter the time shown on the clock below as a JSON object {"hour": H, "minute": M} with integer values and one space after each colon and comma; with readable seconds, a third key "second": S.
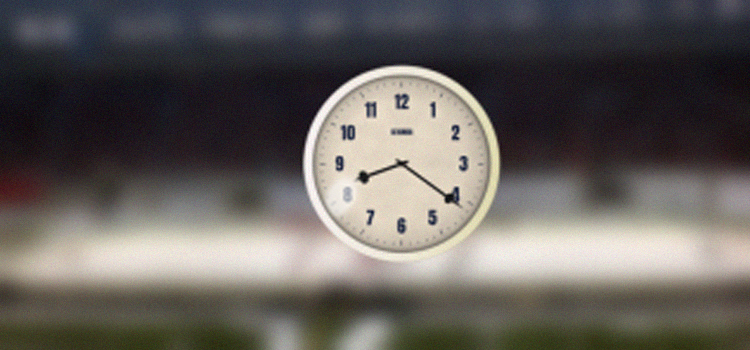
{"hour": 8, "minute": 21}
